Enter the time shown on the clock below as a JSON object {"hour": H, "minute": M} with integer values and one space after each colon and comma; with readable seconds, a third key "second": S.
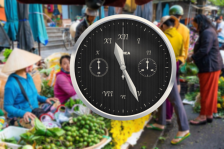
{"hour": 11, "minute": 26}
